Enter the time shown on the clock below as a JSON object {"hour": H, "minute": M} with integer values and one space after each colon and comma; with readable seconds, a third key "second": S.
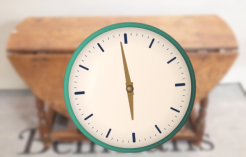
{"hour": 5, "minute": 59}
